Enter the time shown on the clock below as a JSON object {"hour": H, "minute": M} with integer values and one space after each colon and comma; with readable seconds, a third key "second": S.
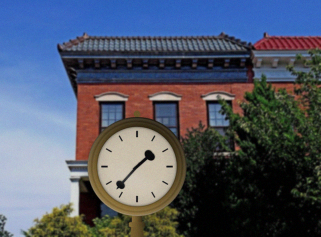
{"hour": 1, "minute": 37}
